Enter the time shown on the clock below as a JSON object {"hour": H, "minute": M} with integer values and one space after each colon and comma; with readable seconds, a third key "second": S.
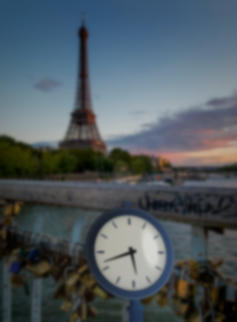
{"hour": 5, "minute": 42}
